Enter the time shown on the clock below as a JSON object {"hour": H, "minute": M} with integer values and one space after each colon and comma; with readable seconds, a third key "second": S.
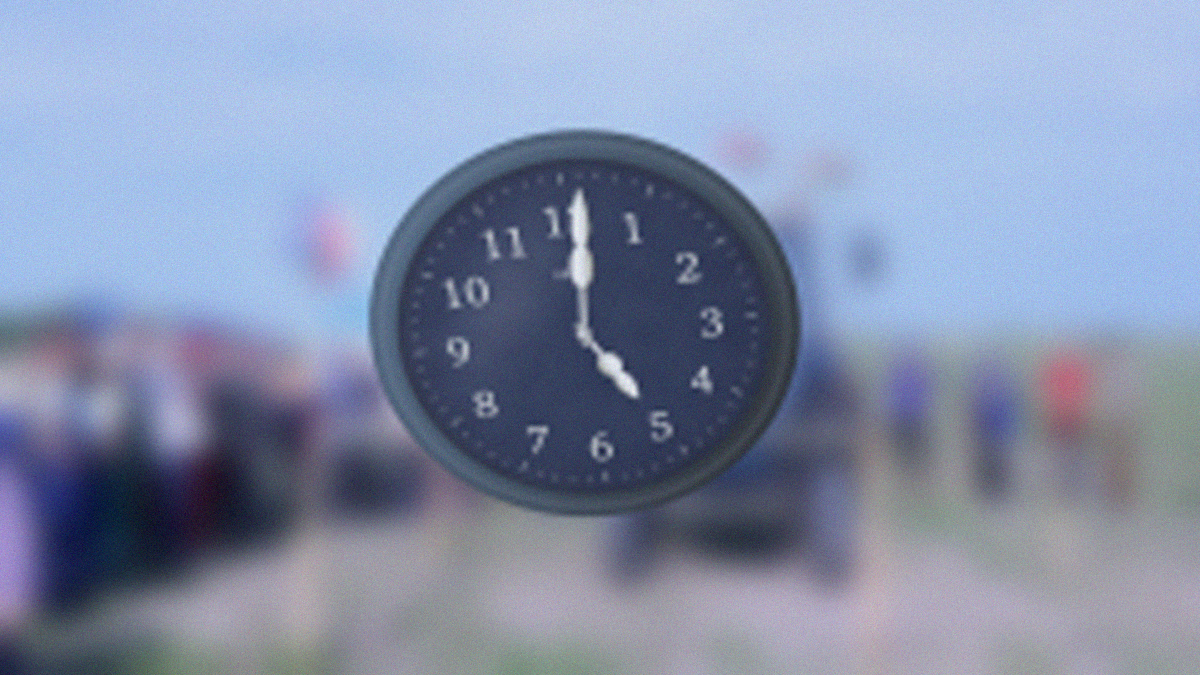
{"hour": 5, "minute": 1}
